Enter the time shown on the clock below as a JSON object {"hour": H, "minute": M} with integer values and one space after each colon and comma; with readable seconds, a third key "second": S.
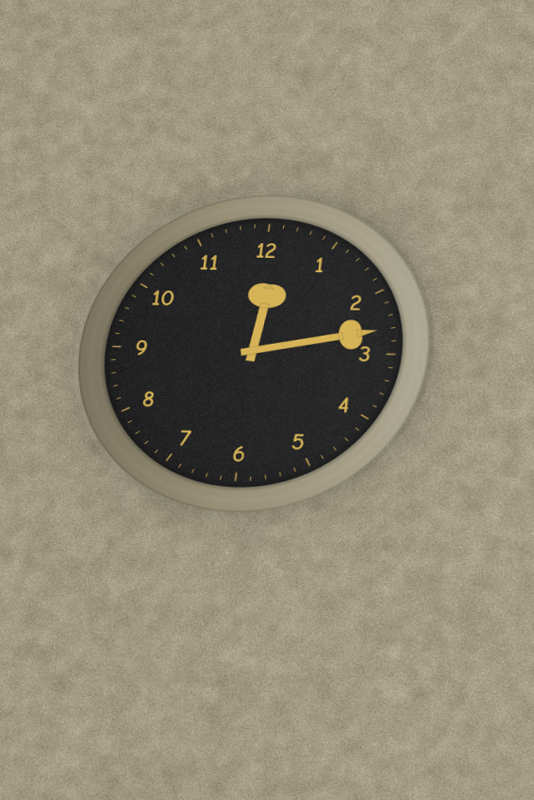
{"hour": 12, "minute": 13}
